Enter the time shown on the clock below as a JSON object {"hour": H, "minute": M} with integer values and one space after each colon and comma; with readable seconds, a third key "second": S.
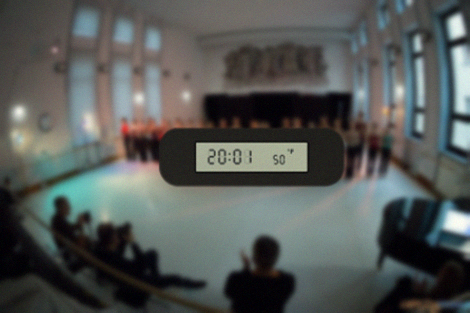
{"hour": 20, "minute": 1}
